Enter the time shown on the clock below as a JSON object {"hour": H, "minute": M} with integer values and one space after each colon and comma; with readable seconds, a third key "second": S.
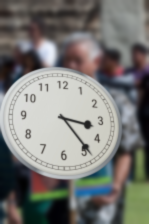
{"hour": 3, "minute": 24}
